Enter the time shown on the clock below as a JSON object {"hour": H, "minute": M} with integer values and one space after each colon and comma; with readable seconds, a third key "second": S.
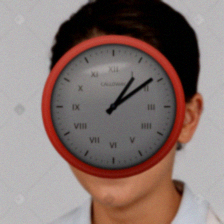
{"hour": 1, "minute": 9}
